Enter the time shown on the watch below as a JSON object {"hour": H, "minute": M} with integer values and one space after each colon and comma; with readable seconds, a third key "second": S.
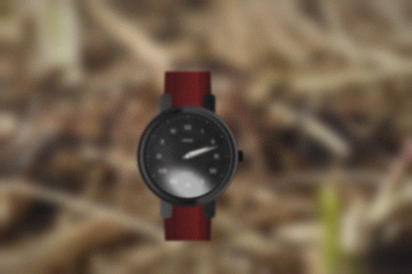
{"hour": 2, "minute": 12}
